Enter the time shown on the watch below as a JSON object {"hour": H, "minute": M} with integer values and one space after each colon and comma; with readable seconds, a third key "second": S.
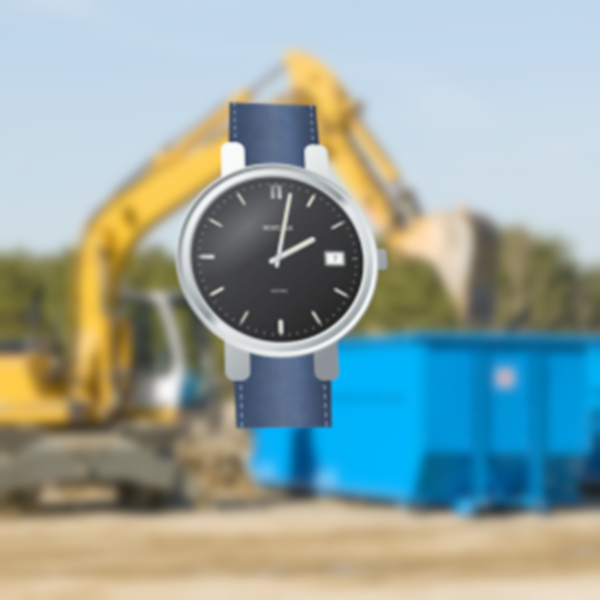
{"hour": 2, "minute": 2}
